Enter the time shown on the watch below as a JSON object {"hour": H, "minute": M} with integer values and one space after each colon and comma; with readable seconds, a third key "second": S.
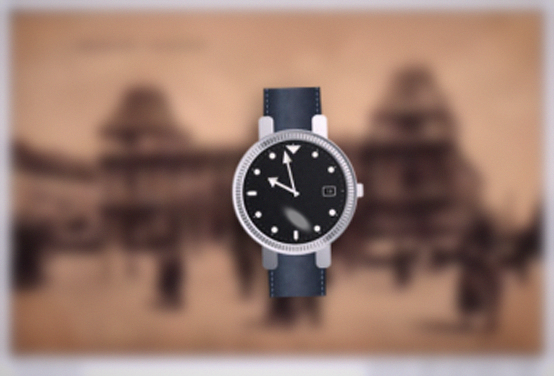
{"hour": 9, "minute": 58}
